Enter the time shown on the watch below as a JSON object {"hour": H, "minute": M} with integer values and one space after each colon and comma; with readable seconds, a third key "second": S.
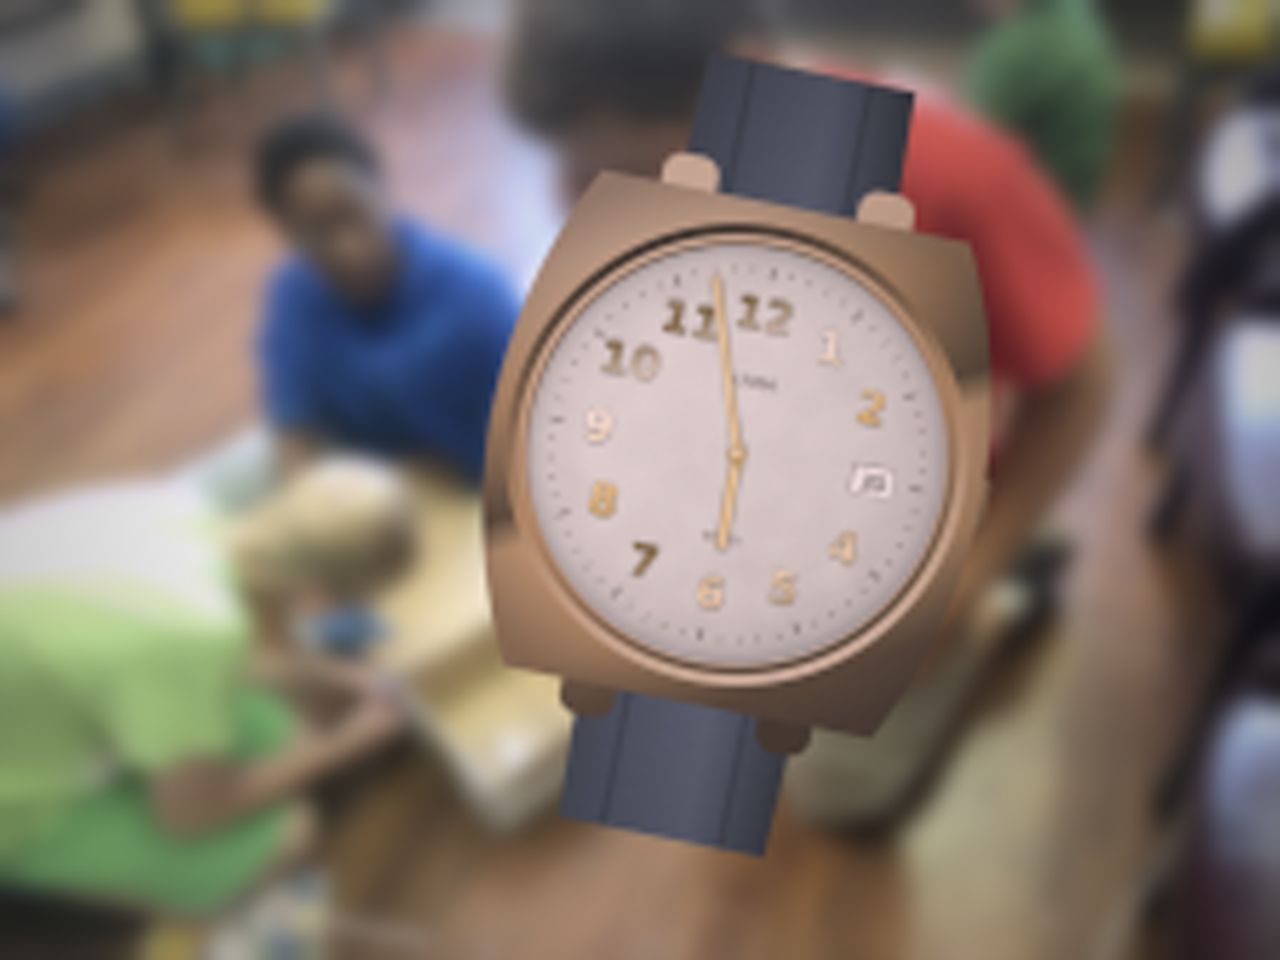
{"hour": 5, "minute": 57}
